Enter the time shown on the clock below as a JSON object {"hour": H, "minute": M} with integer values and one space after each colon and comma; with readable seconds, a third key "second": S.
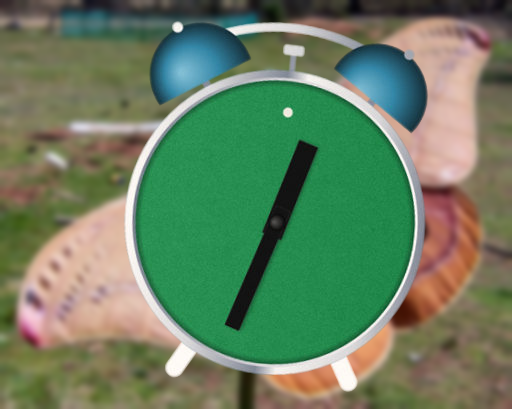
{"hour": 12, "minute": 33}
